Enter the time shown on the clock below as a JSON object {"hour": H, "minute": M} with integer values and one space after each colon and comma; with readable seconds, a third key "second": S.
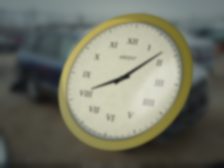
{"hour": 8, "minute": 8}
